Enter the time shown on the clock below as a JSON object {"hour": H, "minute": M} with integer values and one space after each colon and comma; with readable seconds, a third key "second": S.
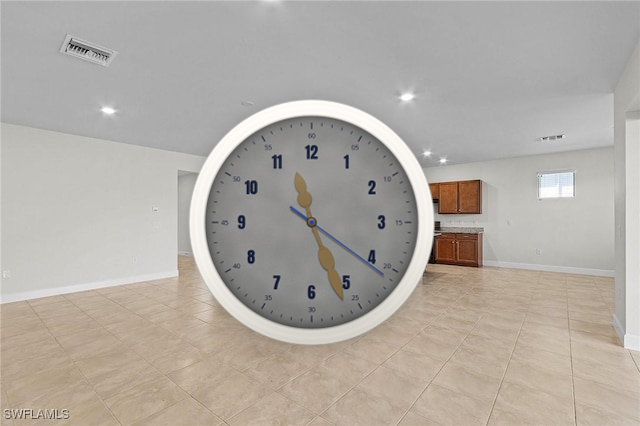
{"hour": 11, "minute": 26, "second": 21}
